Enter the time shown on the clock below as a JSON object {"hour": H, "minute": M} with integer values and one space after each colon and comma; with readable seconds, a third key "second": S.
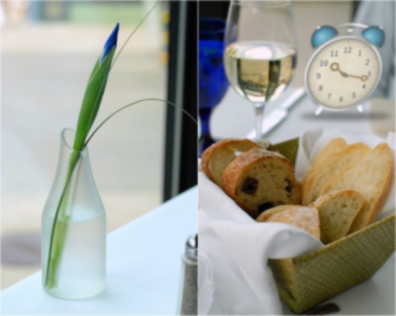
{"hour": 10, "minute": 17}
